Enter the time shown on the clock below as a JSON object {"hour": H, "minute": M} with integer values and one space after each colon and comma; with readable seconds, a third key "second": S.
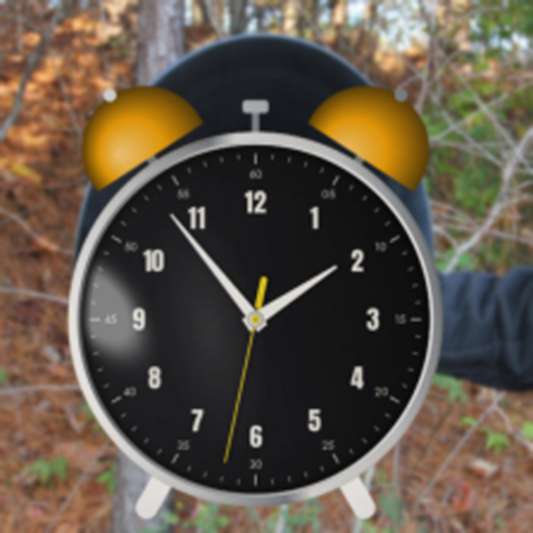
{"hour": 1, "minute": 53, "second": 32}
